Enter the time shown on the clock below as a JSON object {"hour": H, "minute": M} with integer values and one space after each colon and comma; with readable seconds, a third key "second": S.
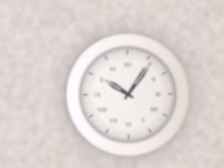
{"hour": 10, "minute": 6}
